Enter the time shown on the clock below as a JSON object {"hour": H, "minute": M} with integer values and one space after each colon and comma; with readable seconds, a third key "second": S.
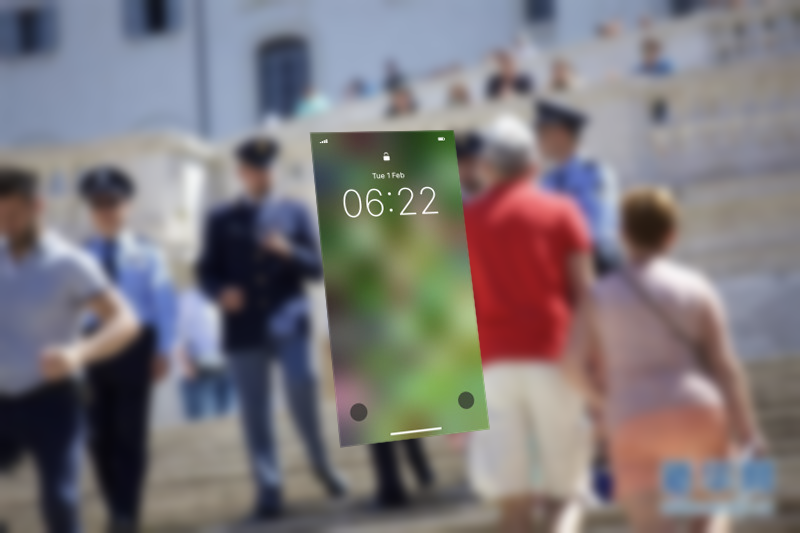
{"hour": 6, "minute": 22}
